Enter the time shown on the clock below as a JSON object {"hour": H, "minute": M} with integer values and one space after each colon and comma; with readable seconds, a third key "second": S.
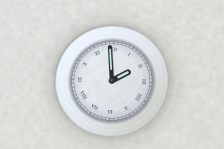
{"hour": 1, "minute": 59}
